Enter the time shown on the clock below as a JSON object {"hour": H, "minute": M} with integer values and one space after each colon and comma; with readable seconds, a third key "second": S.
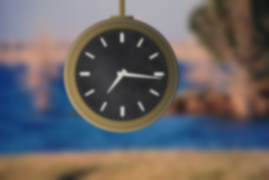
{"hour": 7, "minute": 16}
